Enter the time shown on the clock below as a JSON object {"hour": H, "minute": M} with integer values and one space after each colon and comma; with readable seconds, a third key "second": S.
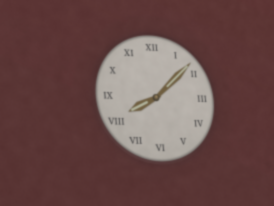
{"hour": 8, "minute": 8}
